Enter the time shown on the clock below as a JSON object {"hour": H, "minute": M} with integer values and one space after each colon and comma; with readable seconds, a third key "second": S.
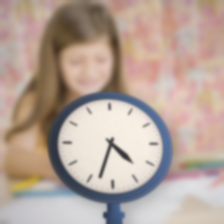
{"hour": 4, "minute": 33}
